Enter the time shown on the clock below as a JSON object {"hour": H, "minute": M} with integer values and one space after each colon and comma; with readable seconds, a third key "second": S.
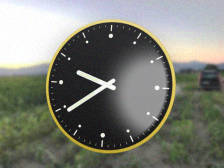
{"hour": 9, "minute": 39}
